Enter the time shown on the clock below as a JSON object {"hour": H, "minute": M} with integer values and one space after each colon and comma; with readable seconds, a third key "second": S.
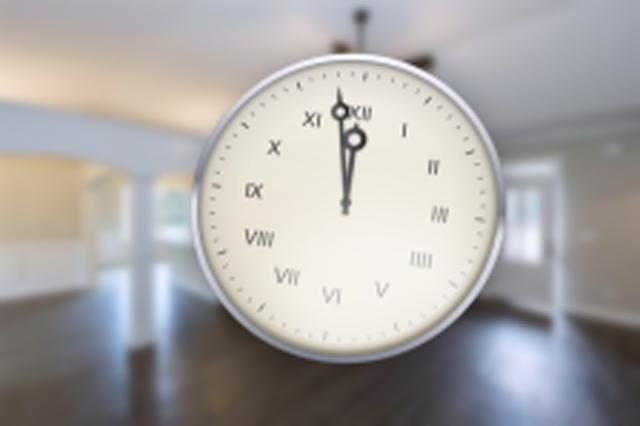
{"hour": 11, "minute": 58}
